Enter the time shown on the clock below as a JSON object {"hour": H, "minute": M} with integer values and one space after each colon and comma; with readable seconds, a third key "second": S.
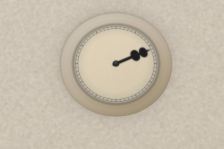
{"hour": 2, "minute": 11}
